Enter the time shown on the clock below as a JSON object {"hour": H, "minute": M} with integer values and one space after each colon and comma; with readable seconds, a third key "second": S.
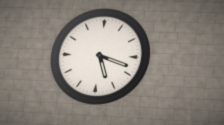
{"hour": 5, "minute": 18}
